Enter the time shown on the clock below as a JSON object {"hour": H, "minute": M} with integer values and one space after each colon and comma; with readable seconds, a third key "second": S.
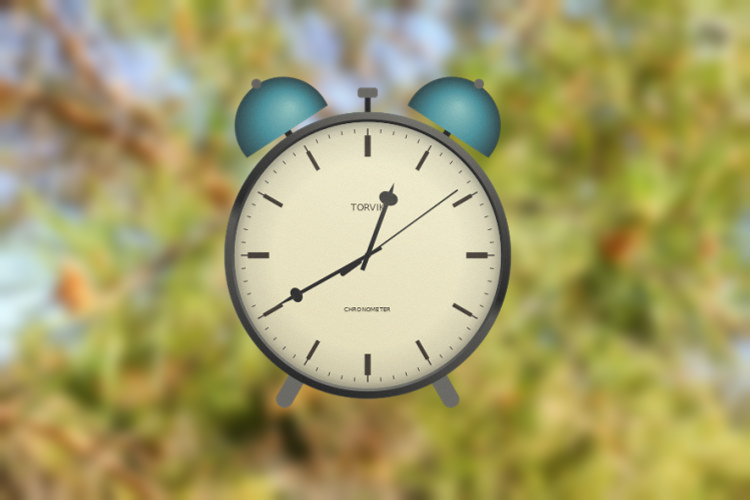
{"hour": 12, "minute": 40, "second": 9}
